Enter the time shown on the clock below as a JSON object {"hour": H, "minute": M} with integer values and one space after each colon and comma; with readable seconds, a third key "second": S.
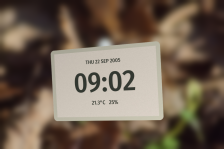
{"hour": 9, "minute": 2}
